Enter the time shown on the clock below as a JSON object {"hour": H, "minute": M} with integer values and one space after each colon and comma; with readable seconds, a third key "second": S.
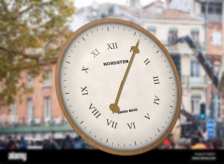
{"hour": 7, "minute": 6}
